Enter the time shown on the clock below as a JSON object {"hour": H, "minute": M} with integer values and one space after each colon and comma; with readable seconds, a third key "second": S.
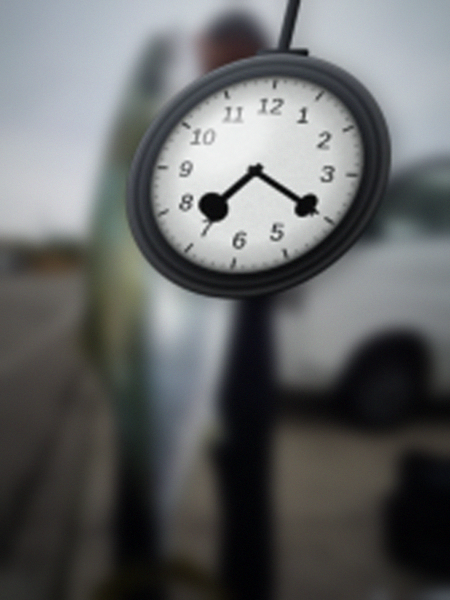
{"hour": 7, "minute": 20}
